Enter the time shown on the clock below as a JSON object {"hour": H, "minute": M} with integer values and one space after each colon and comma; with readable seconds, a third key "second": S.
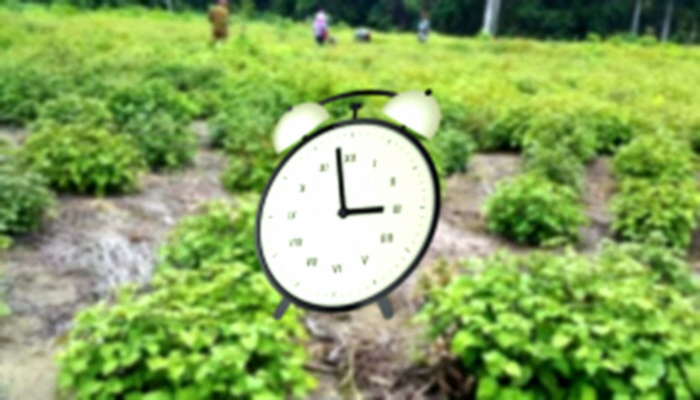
{"hour": 2, "minute": 58}
